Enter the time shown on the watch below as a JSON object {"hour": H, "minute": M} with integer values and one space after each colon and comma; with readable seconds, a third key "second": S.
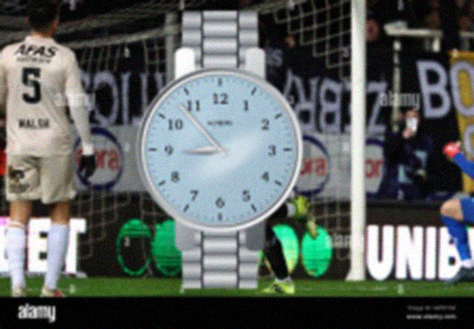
{"hour": 8, "minute": 53}
